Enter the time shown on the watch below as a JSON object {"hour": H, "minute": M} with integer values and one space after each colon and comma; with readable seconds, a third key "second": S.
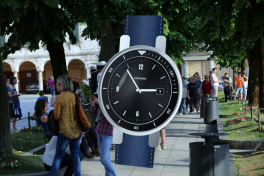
{"hour": 2, "minute": 54}
